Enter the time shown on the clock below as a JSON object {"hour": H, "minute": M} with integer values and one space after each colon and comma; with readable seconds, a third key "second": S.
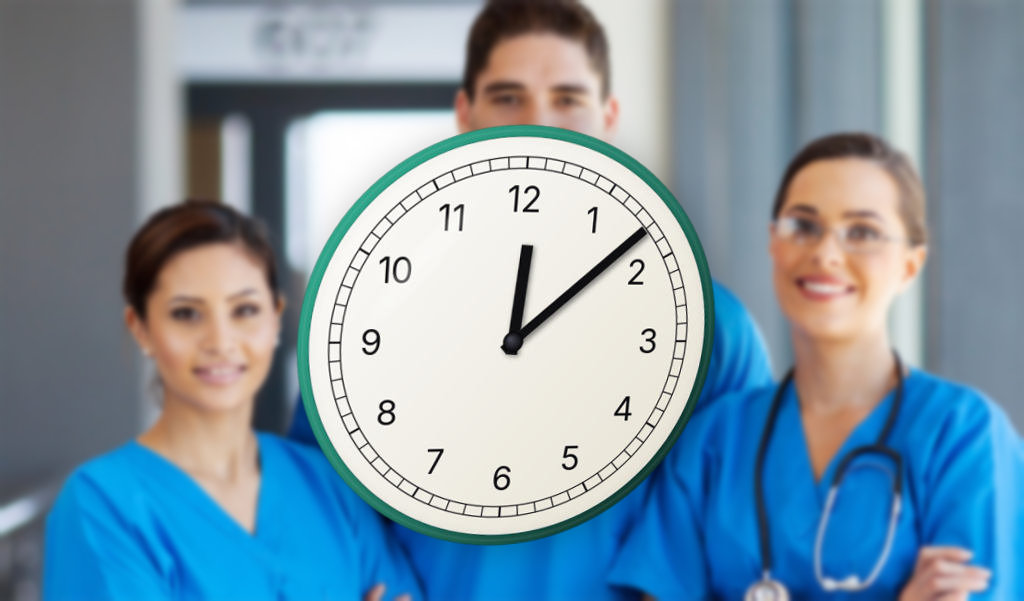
{"hour": 12, "minute": 8}
